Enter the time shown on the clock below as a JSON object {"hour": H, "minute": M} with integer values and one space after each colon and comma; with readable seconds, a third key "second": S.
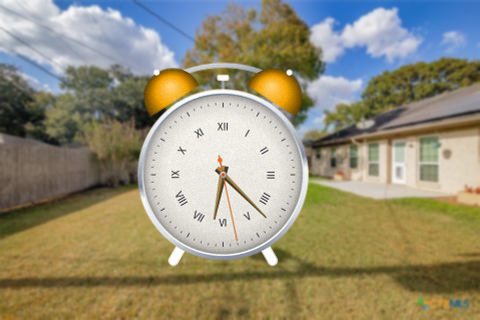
{"hour": 6, "minute": 22, "second": 28}
